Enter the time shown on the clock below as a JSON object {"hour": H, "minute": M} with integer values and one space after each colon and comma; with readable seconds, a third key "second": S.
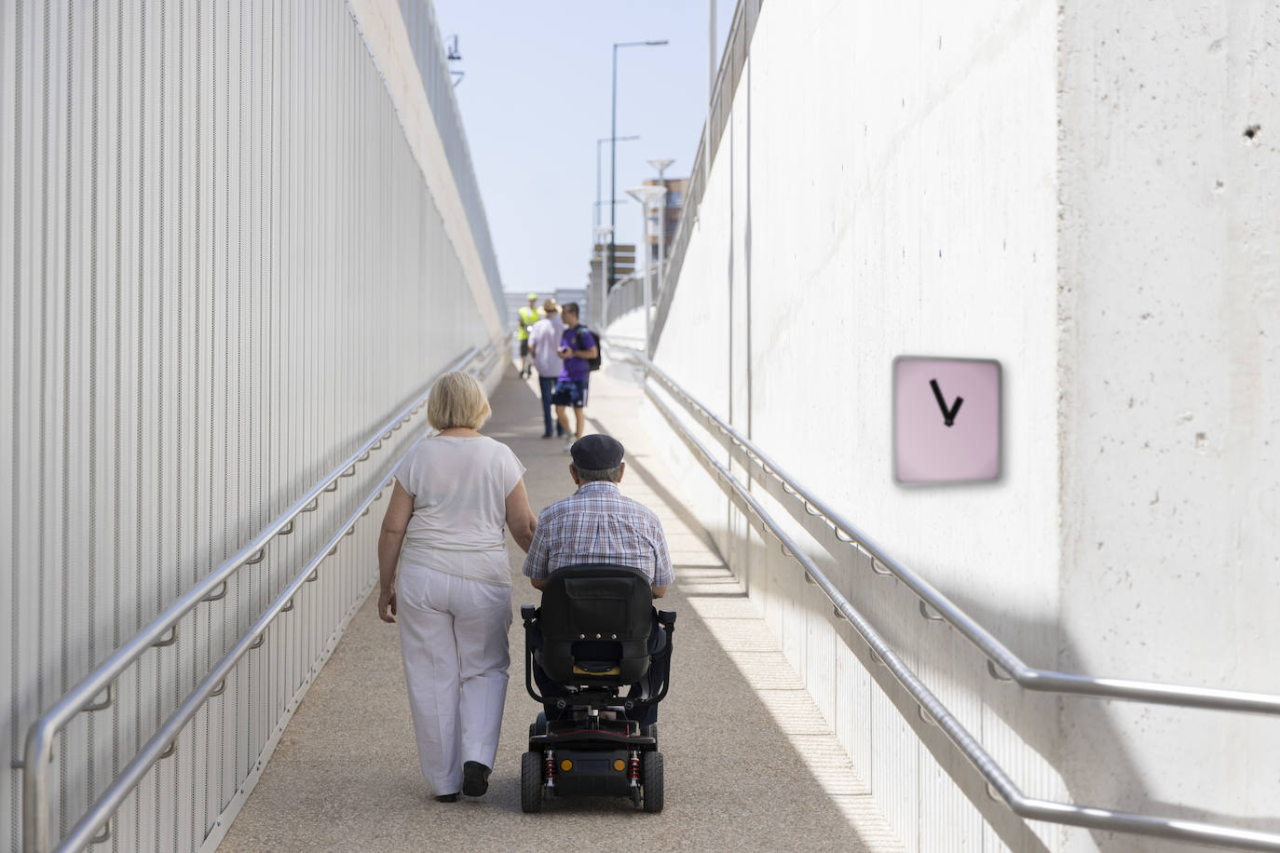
{"hour": 12, "minute": 56}
